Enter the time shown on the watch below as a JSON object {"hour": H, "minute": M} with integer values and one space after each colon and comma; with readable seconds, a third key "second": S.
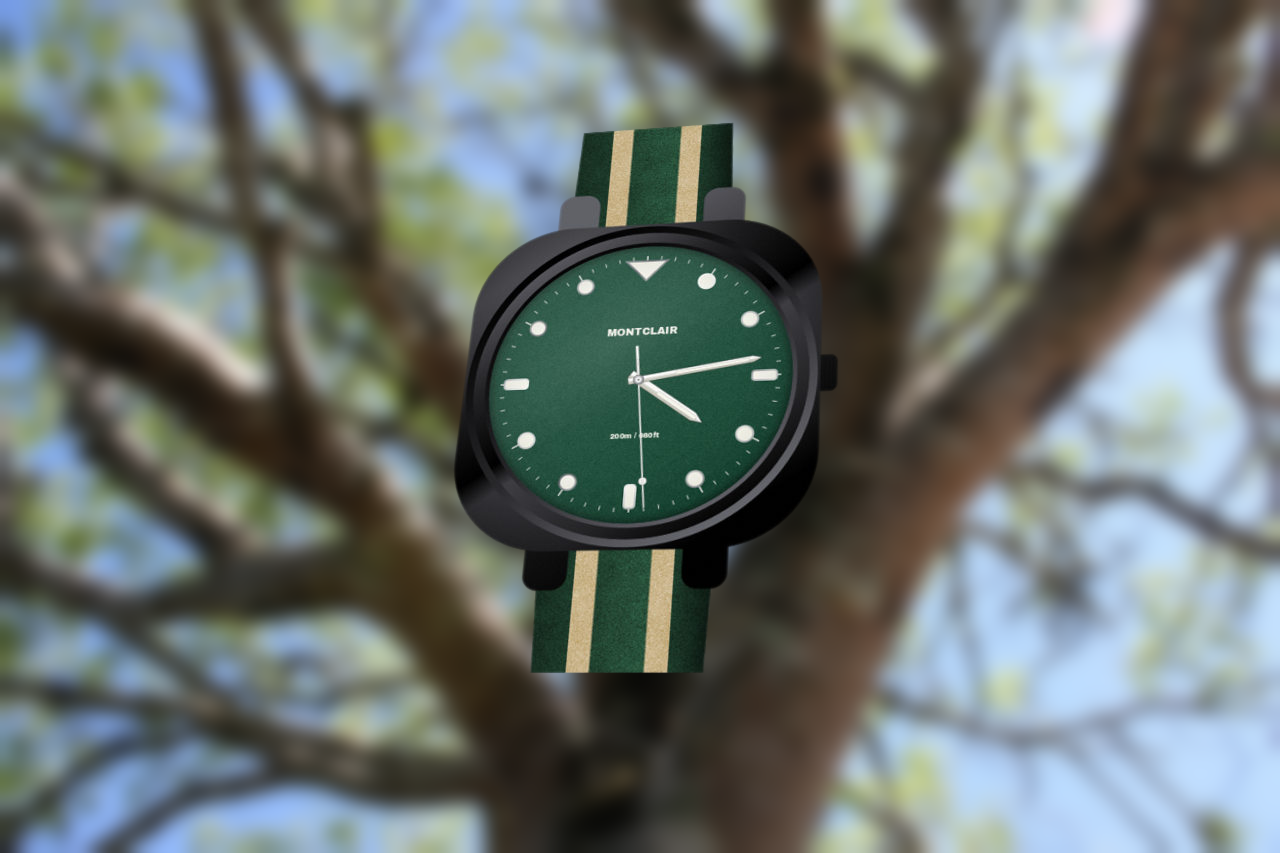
{"hour": 4, "minute": 13, "second": 29}
